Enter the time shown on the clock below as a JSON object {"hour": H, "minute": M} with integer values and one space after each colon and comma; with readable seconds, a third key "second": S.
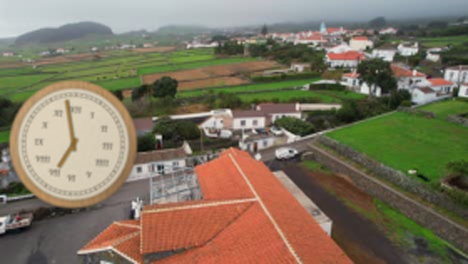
{"hour": 6, "minute": 58}
